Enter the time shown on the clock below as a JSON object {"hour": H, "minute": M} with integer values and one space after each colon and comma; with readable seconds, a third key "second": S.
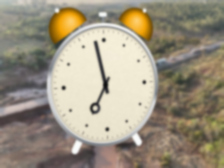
{"hour": 6, "minute": 58}
